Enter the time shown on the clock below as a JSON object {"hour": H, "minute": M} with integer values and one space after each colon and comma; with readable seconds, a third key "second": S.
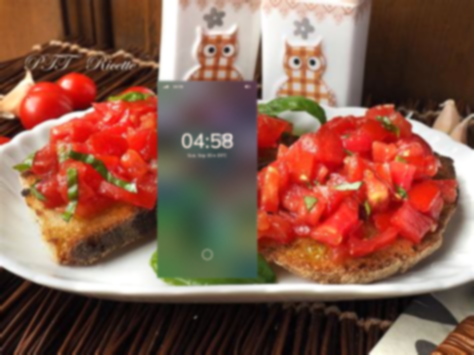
{"hour": 4, "minute": 58}
